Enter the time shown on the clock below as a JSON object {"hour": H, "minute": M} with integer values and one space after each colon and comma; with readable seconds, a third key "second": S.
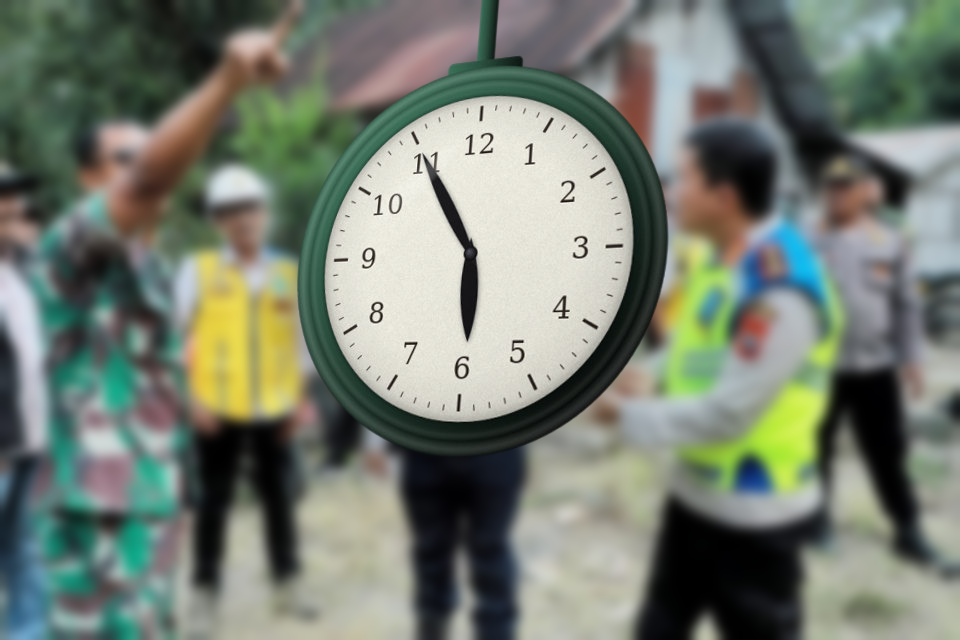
{"hour": 5, "minute": 55}
